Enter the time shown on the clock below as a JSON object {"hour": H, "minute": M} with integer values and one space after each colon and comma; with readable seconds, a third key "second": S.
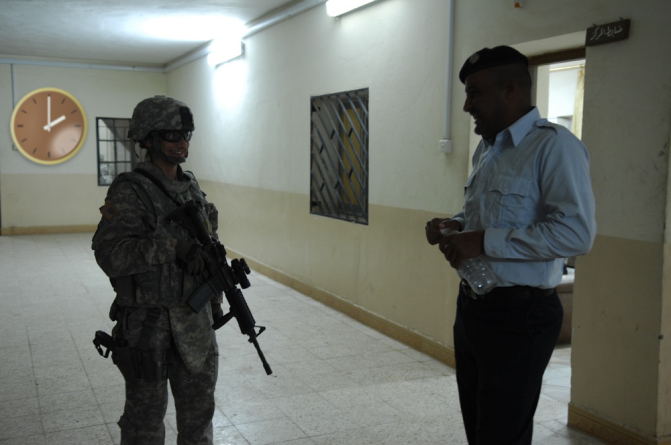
{"hour": 2, "minute": 0}
